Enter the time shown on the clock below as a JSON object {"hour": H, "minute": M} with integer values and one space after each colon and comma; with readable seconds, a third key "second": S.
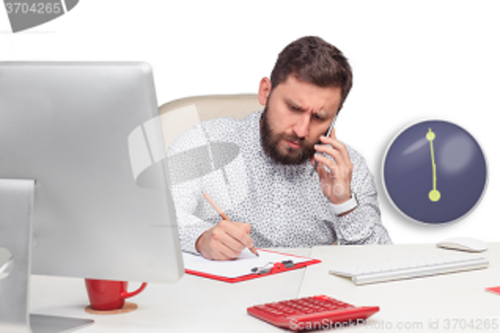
{"hour": 5, "minute": 59}
